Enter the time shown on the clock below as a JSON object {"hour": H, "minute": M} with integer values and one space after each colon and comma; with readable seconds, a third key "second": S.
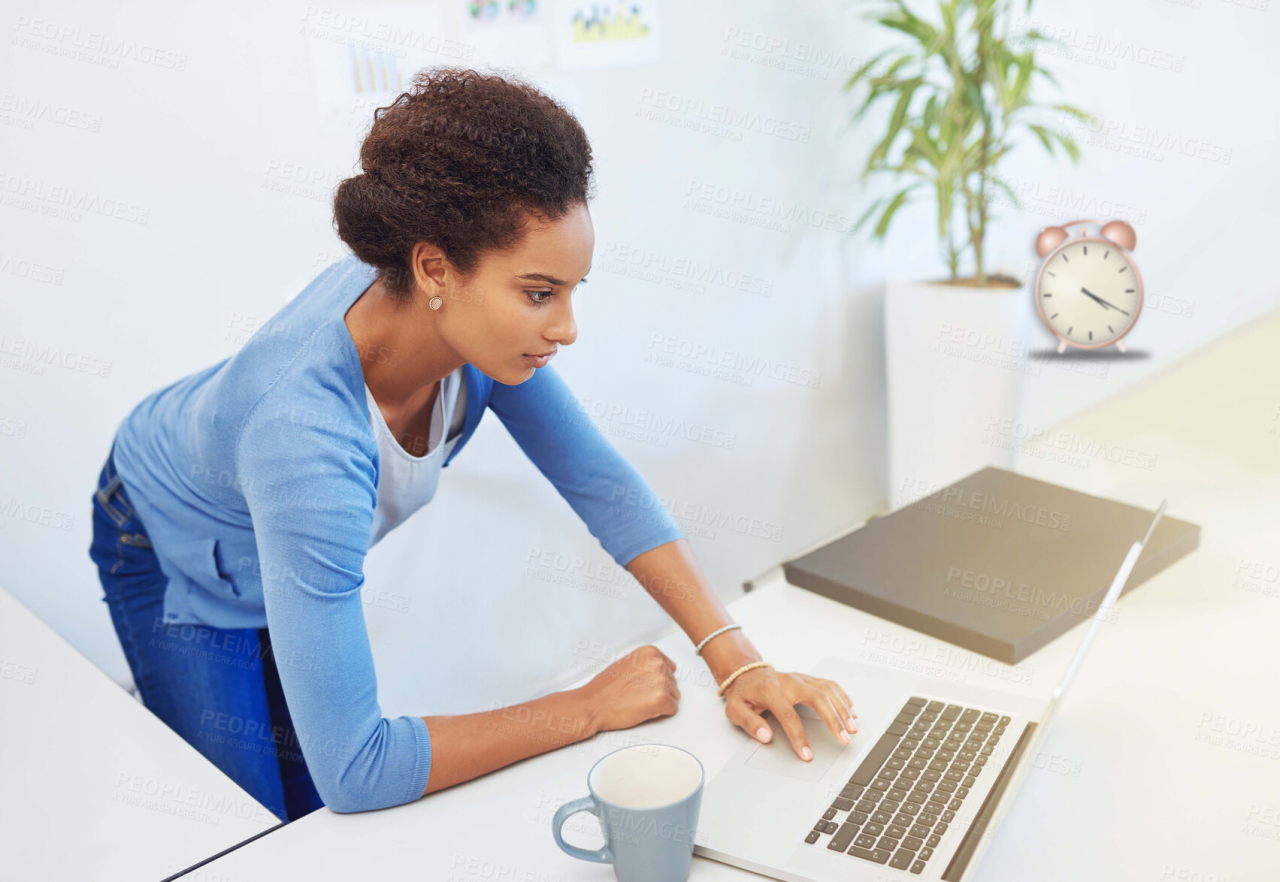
{"hour": 4, "minute": 20}
